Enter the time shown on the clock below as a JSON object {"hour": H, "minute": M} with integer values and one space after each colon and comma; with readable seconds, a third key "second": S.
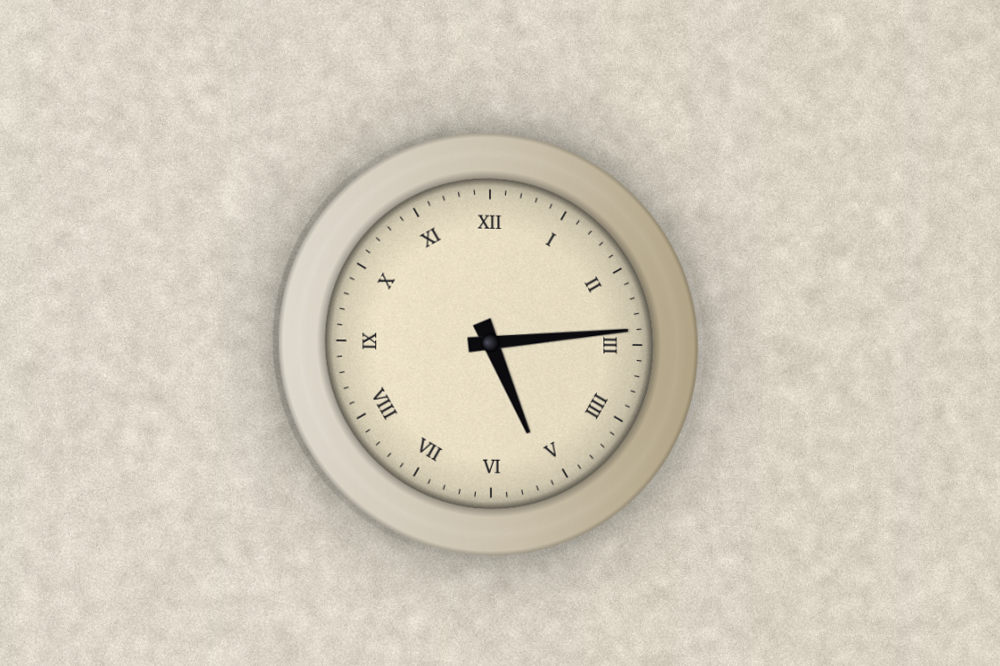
{"hour": 5, "minute": 14}
